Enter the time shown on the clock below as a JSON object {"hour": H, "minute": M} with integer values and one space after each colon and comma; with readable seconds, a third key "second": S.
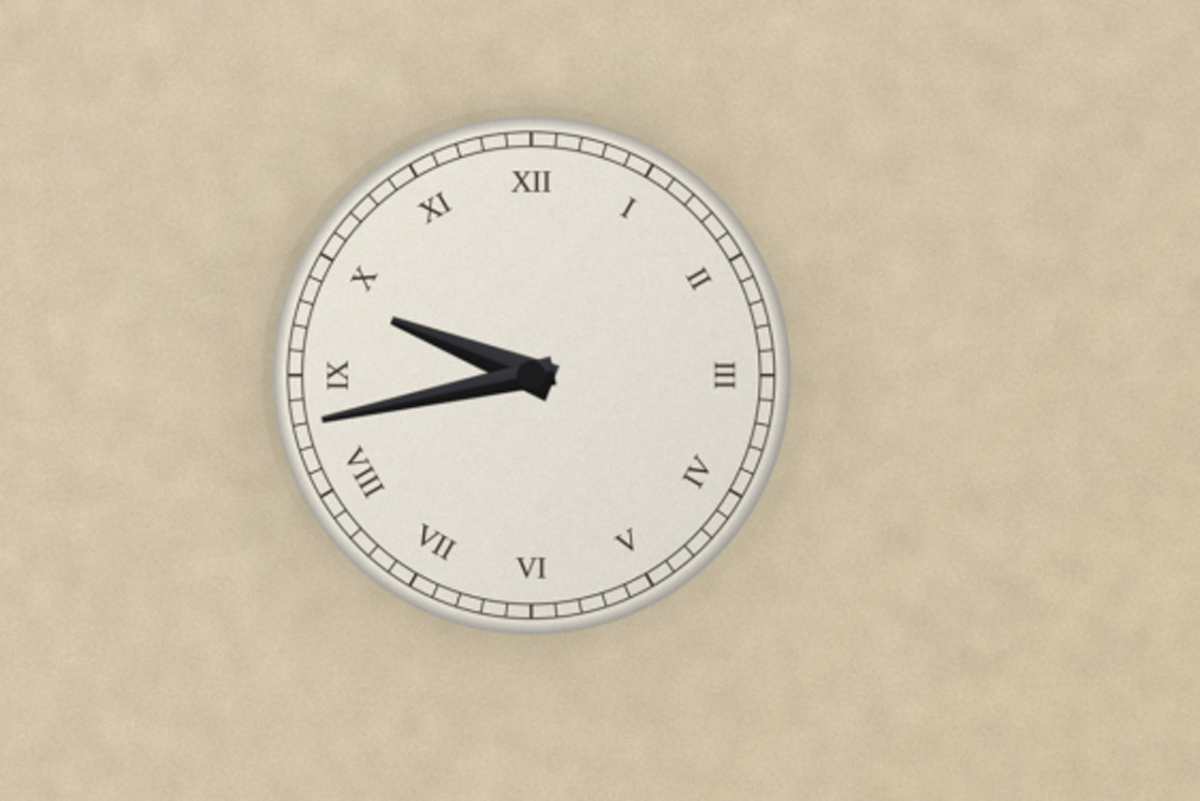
{"hour": 9, "minute": 43}
